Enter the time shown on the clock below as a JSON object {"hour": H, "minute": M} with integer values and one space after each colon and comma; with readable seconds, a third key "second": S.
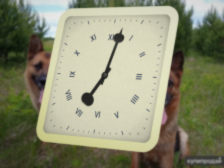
{"hour": 7, "minute": 2}
